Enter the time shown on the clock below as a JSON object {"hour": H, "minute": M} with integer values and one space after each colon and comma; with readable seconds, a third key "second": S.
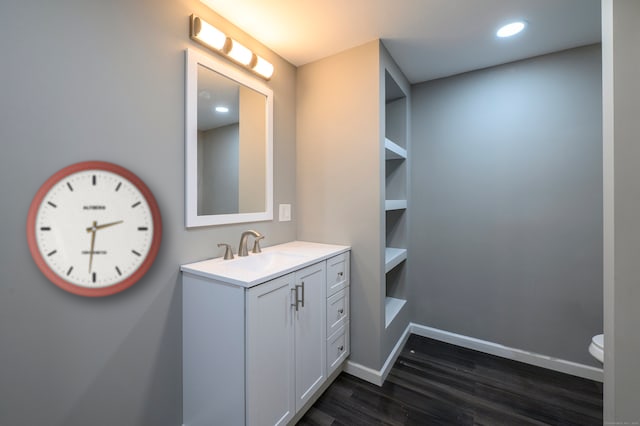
{"hour": 2, "minute": 31}
